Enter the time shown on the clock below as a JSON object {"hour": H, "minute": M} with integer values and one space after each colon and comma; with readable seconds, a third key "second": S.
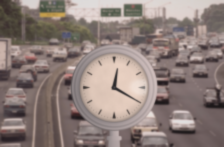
{"hour": 12, "minute": 20}
